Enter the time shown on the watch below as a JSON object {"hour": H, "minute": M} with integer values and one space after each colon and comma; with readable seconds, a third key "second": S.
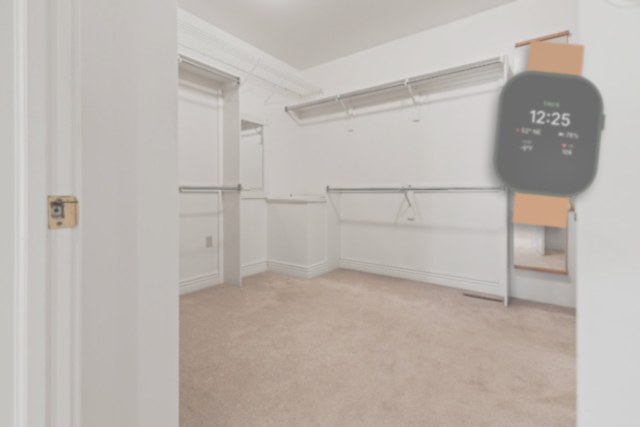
{"hour": 12, "minute": 25}
